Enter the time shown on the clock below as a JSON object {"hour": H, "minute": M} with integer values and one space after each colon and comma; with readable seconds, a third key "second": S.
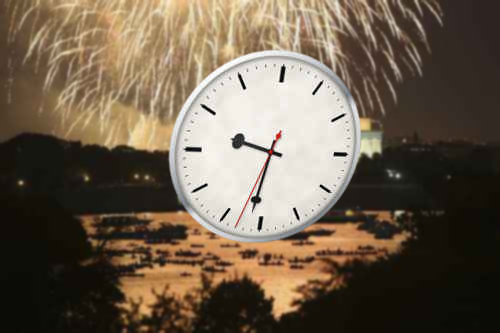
{"hour": 9, "minute": 31, "second": 33}
